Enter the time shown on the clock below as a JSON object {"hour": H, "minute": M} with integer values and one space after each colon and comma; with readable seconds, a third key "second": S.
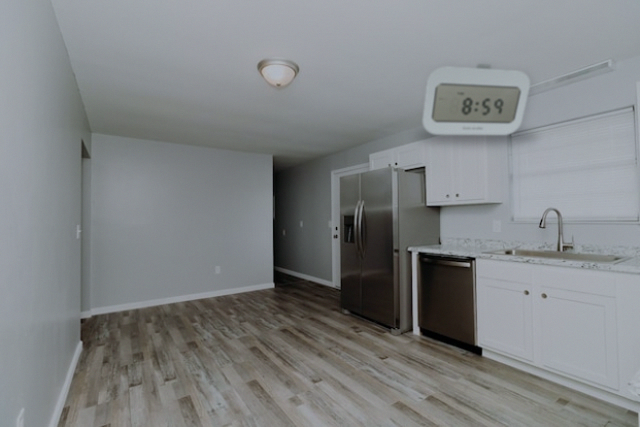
{"hour": 8, "minute": 59}
